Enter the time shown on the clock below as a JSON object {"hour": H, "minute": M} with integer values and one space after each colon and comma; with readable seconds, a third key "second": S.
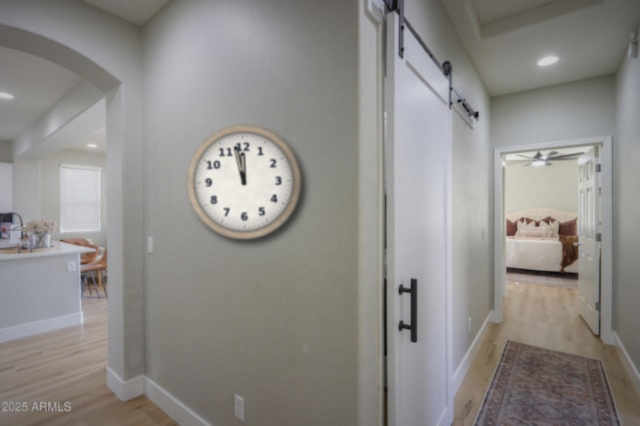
{"hour": 11, "minute": 58}
